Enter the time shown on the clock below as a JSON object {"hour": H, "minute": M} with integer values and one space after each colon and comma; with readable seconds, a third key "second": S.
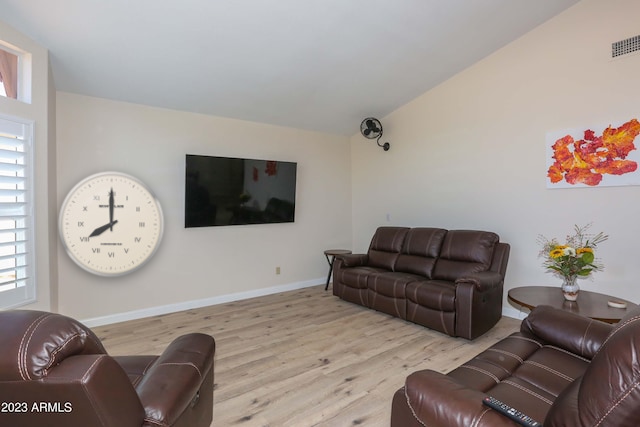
{"hour": 8, "minute": 0}
